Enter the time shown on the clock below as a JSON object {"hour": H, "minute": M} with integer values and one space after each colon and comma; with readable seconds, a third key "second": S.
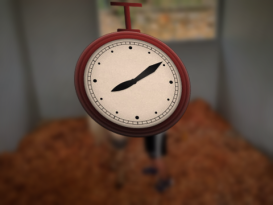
{"hour": 8, "minute": 9}
